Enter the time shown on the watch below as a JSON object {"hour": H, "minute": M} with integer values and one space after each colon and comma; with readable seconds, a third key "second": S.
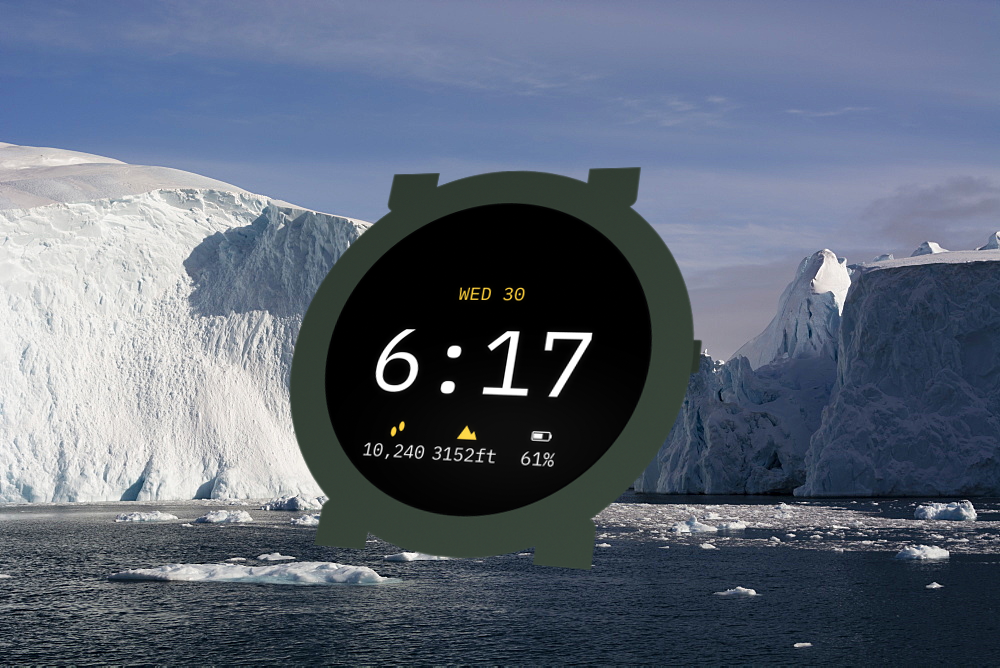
{"hour": 6, "minute": 17}
